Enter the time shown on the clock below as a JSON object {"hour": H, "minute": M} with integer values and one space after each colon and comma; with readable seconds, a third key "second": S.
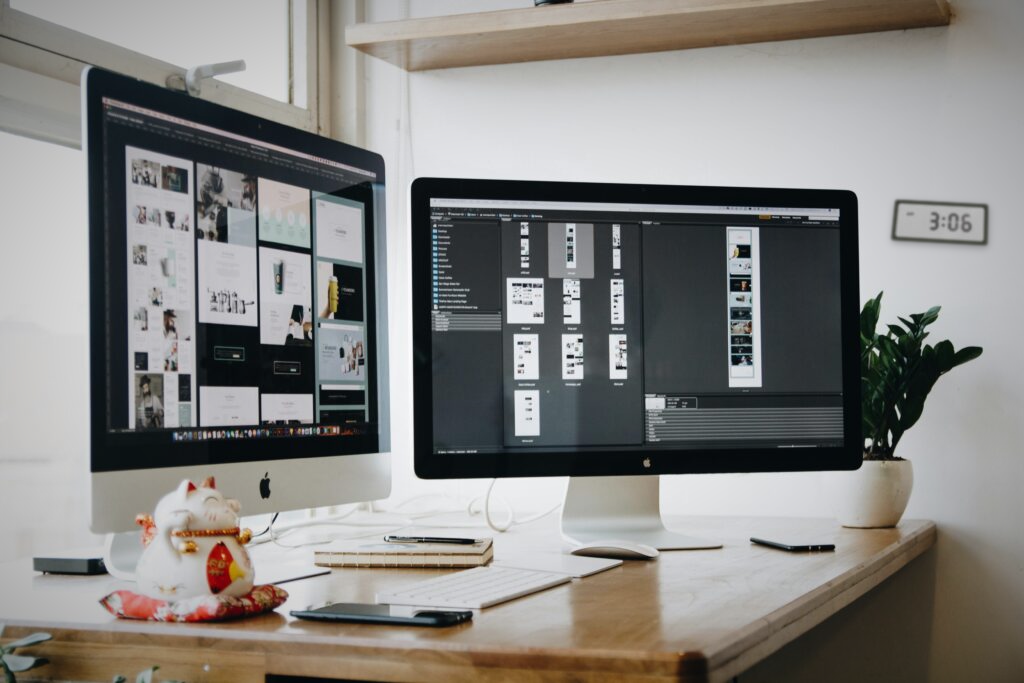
{"hour": 3, "minute": 6}
